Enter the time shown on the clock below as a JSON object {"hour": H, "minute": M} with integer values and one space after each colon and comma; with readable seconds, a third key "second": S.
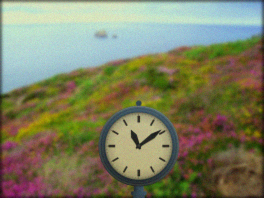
{"hour": 11, "minute": 9}
